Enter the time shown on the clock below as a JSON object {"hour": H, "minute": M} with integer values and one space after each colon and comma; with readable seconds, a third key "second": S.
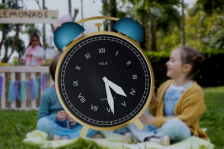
{"hour": 4, "minute": 29}
